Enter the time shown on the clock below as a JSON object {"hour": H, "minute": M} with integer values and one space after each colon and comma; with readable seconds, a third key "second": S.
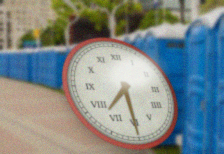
{"hour": 7, "minute": 30}
